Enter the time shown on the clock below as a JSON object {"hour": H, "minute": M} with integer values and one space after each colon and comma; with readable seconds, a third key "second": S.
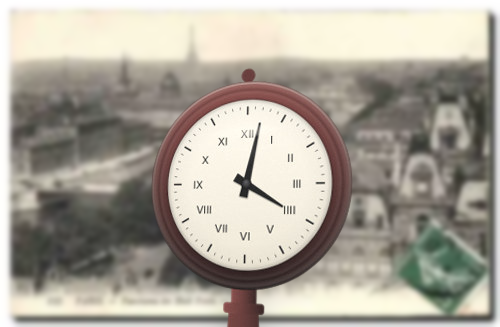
{"hour": 4, "minute": 2}
